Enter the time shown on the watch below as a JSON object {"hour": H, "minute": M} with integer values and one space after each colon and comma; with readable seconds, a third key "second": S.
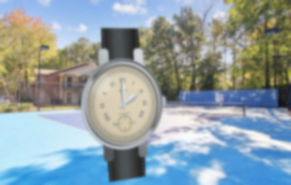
{"hour": 2, "minute": 0}
